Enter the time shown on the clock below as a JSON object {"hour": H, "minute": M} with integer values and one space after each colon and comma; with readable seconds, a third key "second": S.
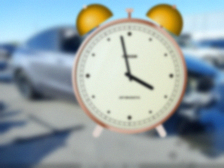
{"hour": 3, "minute": 58}
